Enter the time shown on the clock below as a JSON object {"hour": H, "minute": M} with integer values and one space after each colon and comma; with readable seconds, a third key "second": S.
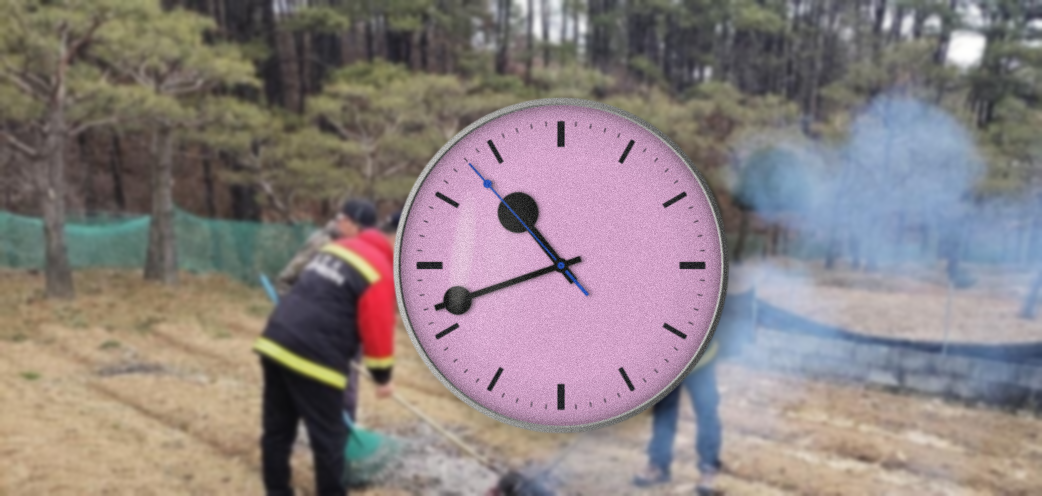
{"hour": 10, "minute": 41, "second": 53}
